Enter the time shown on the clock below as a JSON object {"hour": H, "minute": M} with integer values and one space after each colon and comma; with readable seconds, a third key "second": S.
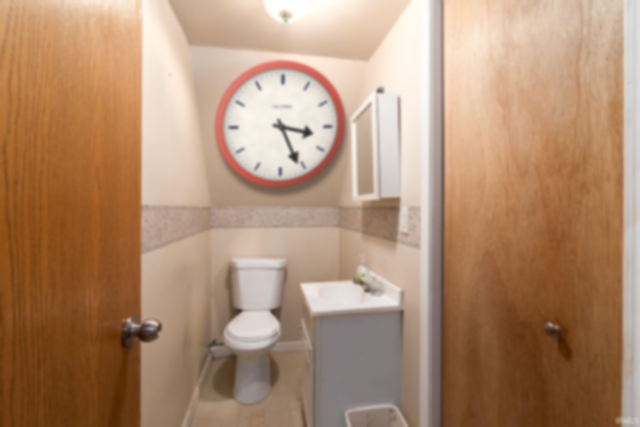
{"hour": 3, "minute": 26}
